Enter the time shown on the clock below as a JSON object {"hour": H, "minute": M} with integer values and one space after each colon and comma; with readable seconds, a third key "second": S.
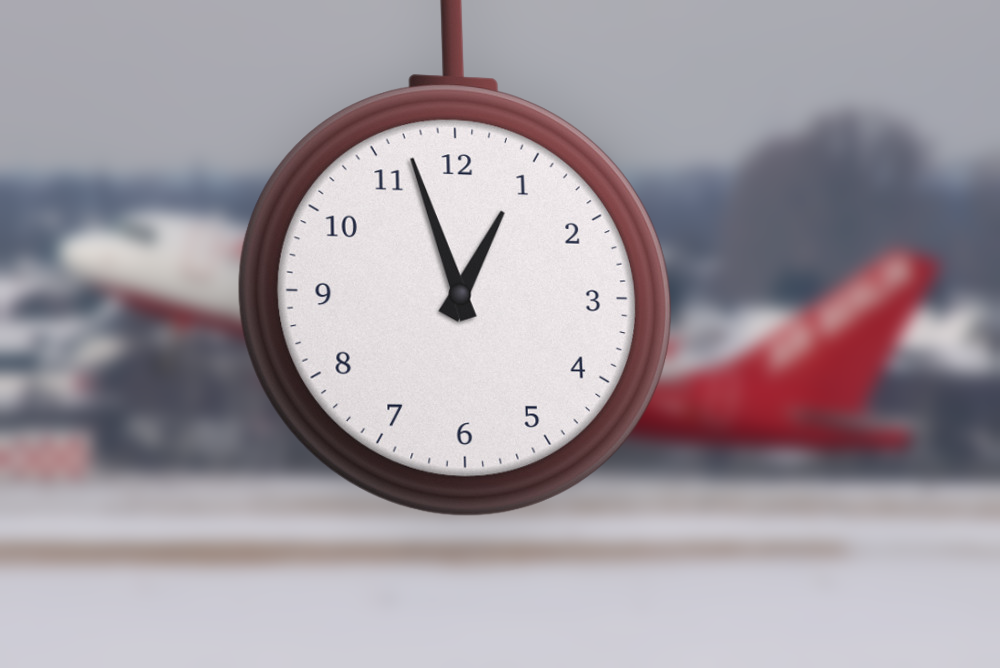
{"hour": 12, "minute": 57}
